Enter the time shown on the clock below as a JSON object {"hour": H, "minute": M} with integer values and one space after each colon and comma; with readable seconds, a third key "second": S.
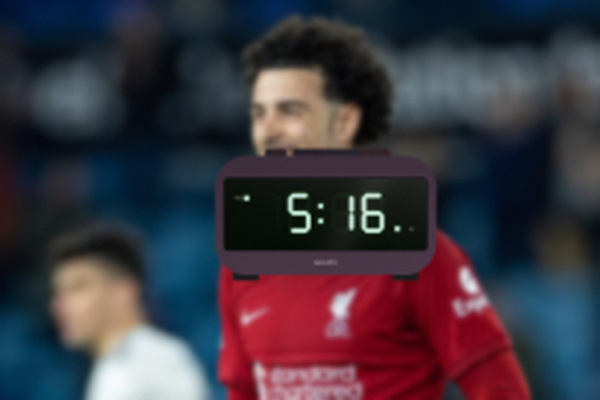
{"hour": 5, "minute": 16}
